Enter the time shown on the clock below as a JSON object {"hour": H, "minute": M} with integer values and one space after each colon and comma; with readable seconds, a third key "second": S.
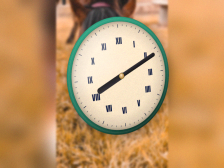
{"hour": 8, "minute": 11}
